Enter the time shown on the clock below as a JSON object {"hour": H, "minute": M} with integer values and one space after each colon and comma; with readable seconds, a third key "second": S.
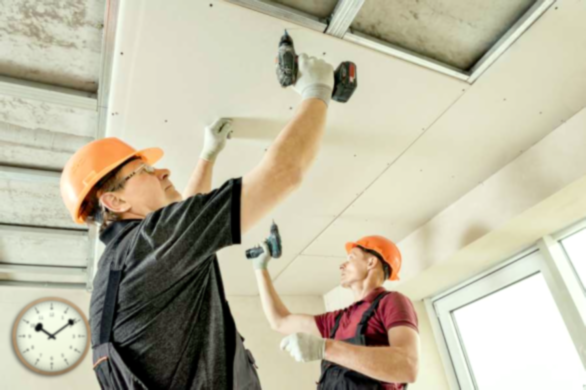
{"hour": 10, "minute": 9}
